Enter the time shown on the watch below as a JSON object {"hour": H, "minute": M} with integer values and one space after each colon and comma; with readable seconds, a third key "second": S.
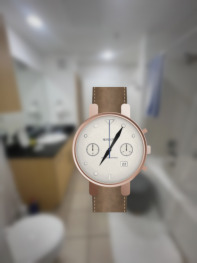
{"hour": 7, "minute": 5}
